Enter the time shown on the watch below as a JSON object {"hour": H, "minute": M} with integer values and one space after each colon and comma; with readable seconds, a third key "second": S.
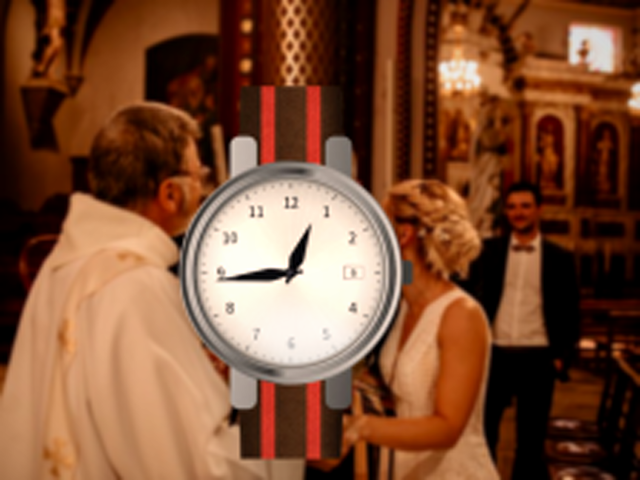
{"hour": 12, "minute": 44}
